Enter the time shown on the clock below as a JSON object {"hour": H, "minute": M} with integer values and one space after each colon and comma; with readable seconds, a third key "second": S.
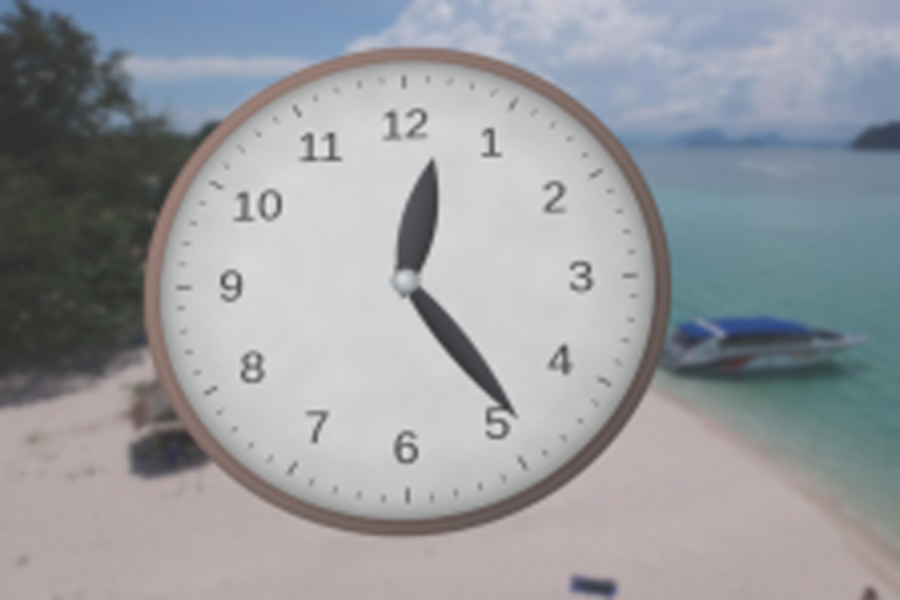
{"hour": 12, "minute": 24}
